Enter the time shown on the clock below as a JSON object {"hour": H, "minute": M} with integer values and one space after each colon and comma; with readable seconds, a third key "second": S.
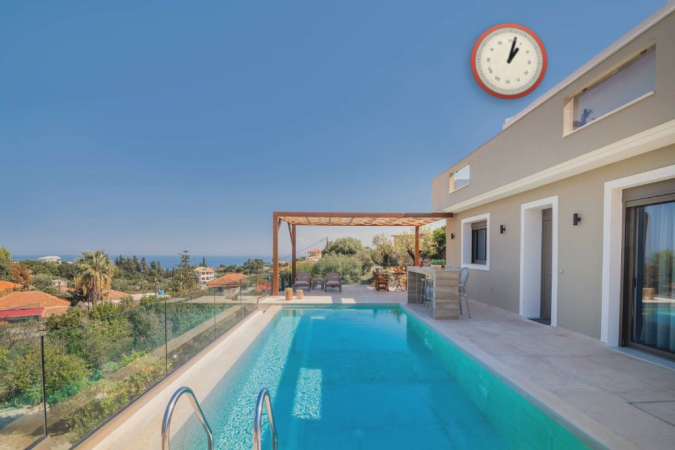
{"hour": 1, "minute": 2}
